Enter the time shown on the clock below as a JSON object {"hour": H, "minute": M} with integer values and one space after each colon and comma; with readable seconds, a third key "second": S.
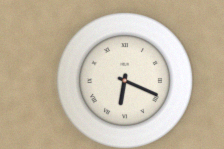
{"hour": 6, "minute": 19}
